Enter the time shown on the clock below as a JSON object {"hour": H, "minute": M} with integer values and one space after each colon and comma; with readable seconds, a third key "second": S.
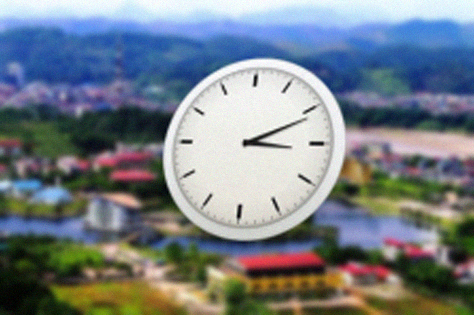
{"hour": 3, "minute": 11}
